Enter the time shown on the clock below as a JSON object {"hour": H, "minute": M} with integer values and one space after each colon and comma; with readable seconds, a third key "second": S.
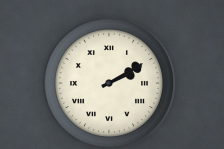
{"hour": 2, "minute": 10}
